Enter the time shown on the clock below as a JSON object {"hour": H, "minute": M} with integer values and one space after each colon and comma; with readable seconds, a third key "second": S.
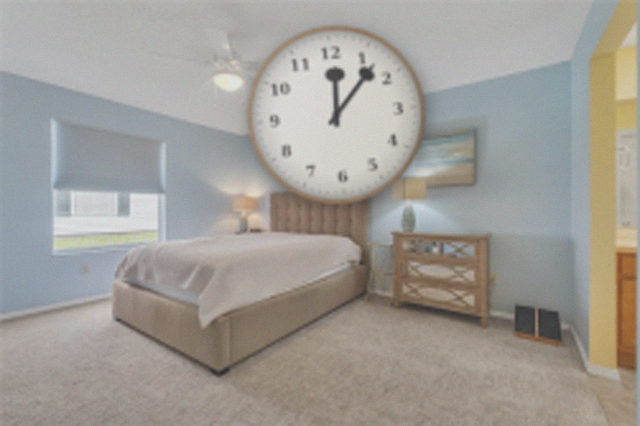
{"hour": 12, "minute": 7}
